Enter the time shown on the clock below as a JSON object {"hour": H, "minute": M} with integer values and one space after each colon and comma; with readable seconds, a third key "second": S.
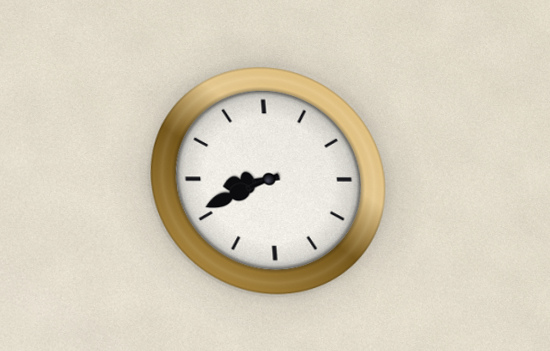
{"hour": 8, "minute": 41}
